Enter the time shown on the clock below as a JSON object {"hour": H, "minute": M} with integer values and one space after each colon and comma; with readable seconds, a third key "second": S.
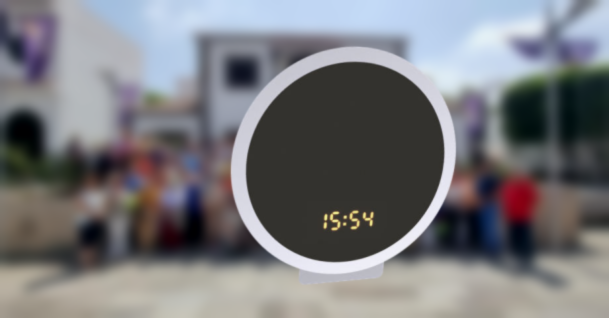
{"hour": 15, "minute": 54}
